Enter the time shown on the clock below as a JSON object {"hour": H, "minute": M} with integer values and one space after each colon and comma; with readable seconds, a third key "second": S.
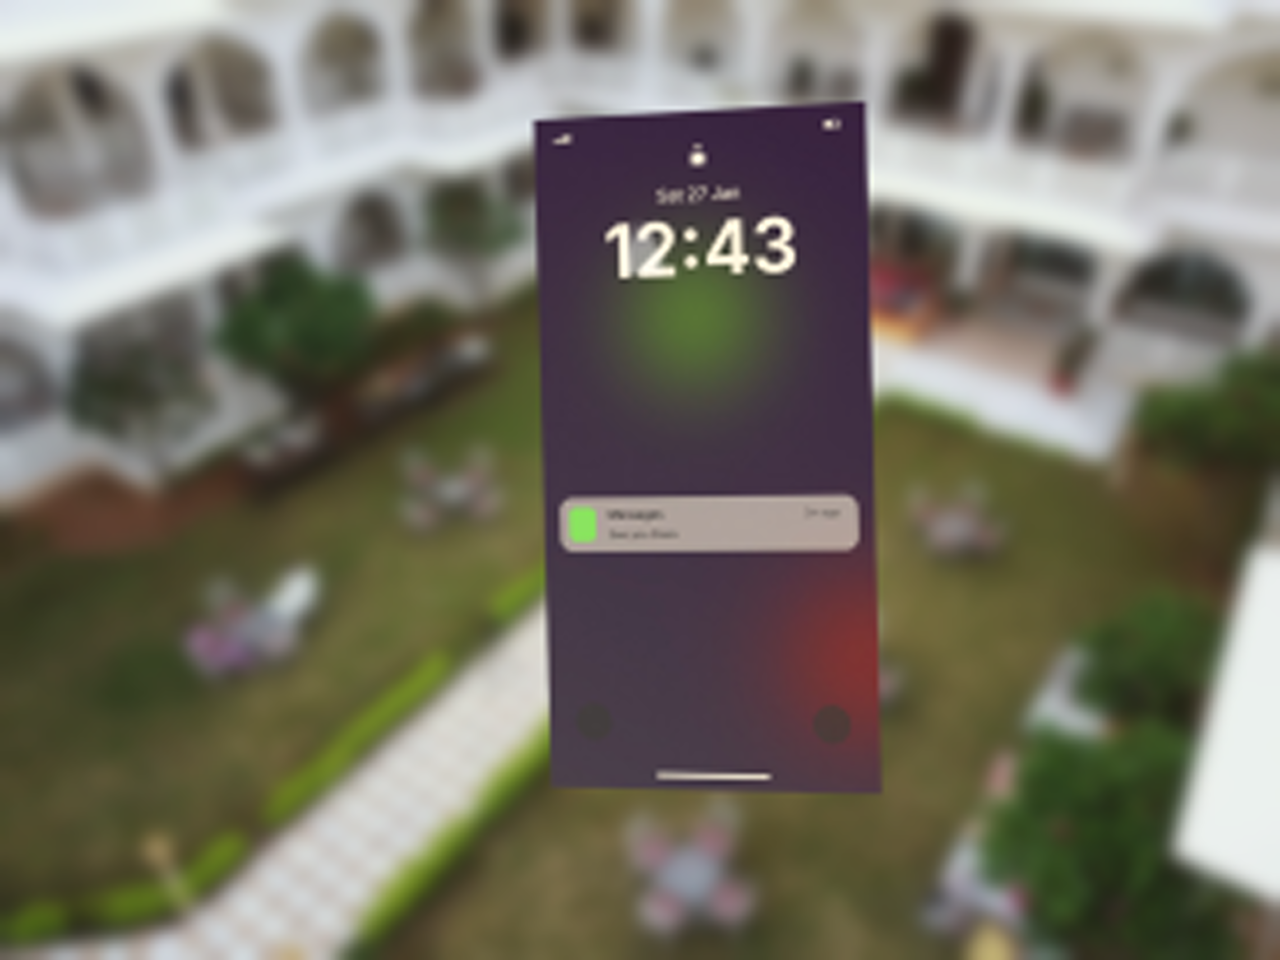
{"hour": 12, "minute": 43}
